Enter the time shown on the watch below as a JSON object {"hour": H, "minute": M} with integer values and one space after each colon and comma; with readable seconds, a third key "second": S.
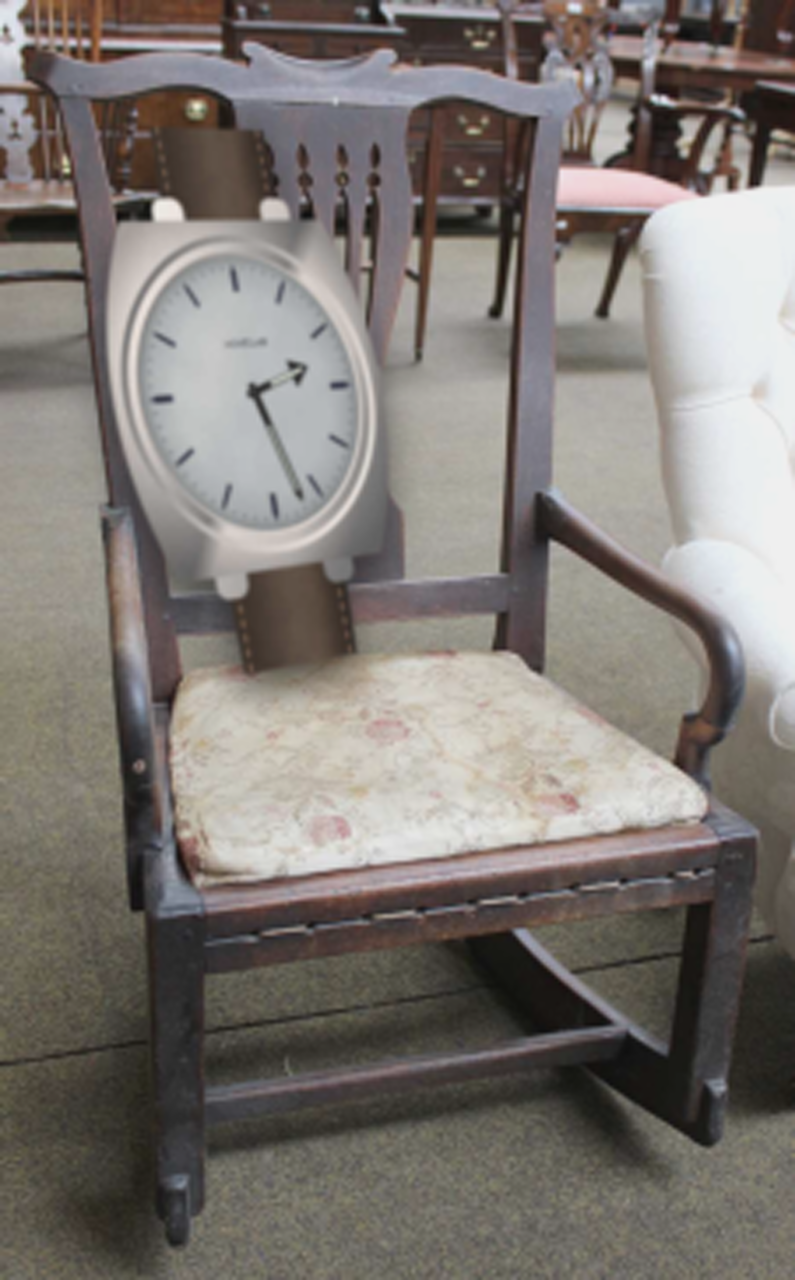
{"hour": 2, "minute": 27}
